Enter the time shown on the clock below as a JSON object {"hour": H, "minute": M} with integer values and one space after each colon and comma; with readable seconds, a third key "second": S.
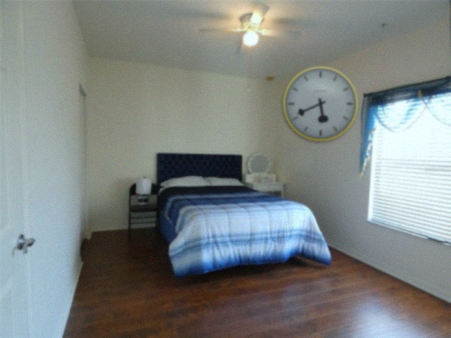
{"hour": 5, "minute": 41}
